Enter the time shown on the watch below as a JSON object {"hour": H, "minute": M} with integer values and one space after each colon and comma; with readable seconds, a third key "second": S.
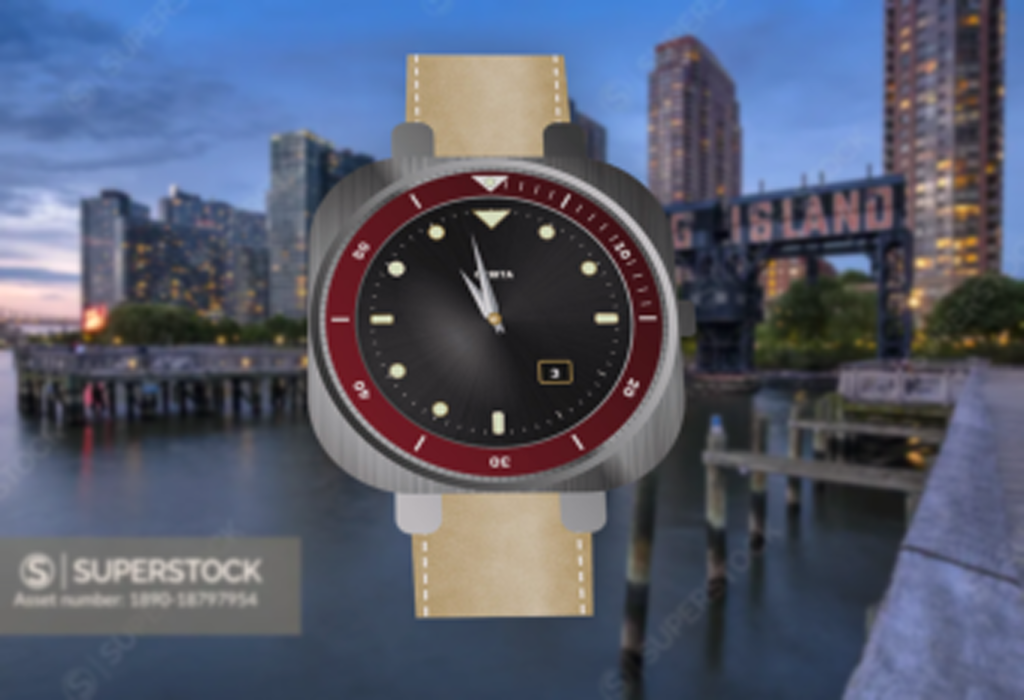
{"hour": 10, "minute": 58}
